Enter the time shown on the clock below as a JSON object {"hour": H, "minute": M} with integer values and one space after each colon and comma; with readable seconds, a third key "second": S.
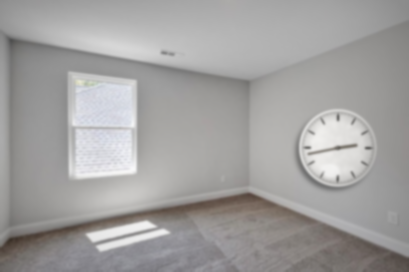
{"hour": 2, "minute": 43}
